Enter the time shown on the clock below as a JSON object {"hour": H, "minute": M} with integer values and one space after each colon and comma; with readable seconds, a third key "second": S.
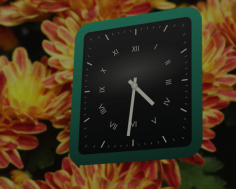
{"hour": 4, "minute": 31}
